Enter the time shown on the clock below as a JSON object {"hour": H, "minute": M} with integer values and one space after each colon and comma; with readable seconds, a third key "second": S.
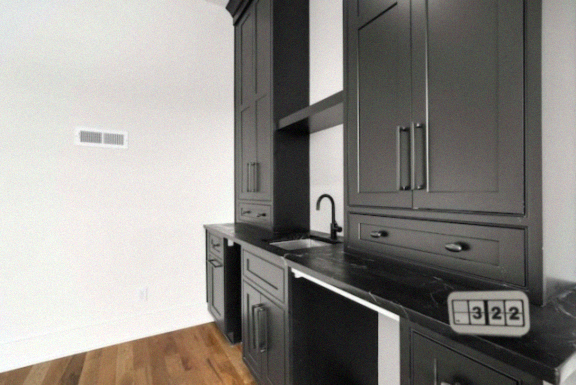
{"hour": 3, "minute": 22}
